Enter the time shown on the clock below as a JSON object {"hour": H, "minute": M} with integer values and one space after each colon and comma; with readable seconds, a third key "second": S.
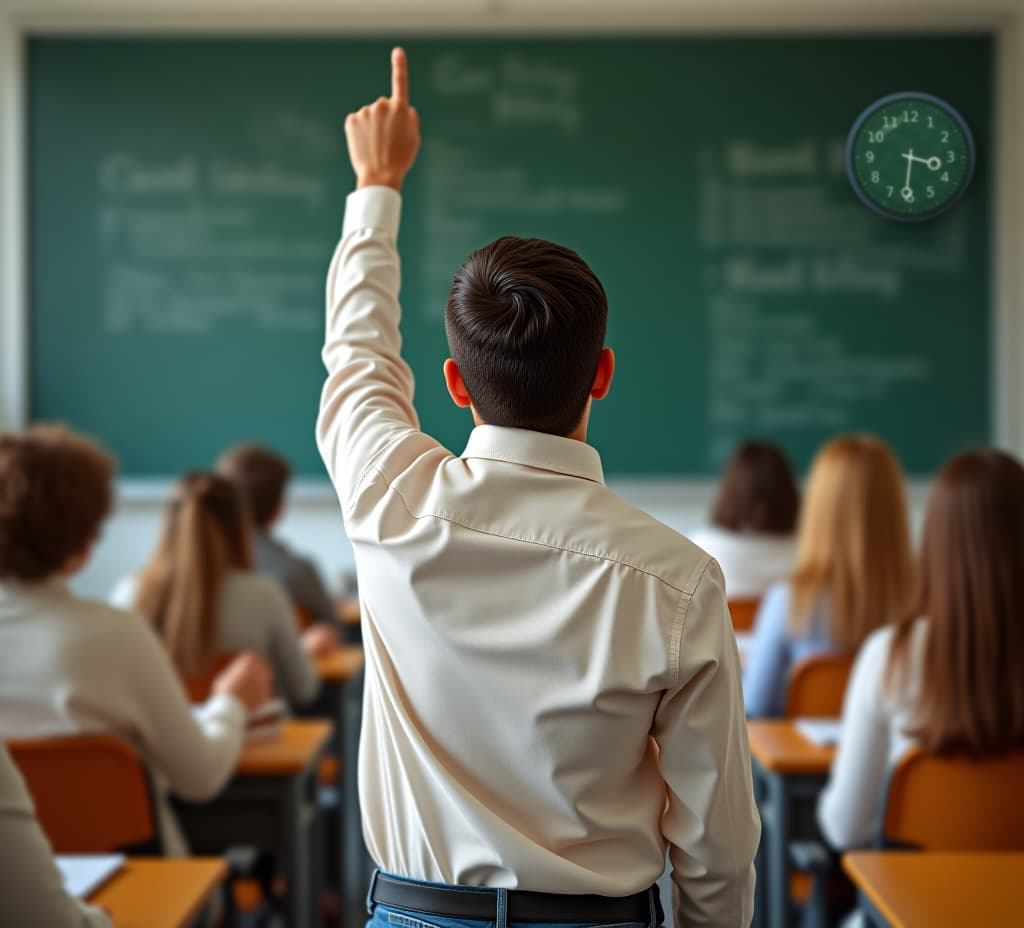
{"hour": 3, "minute": 31}
